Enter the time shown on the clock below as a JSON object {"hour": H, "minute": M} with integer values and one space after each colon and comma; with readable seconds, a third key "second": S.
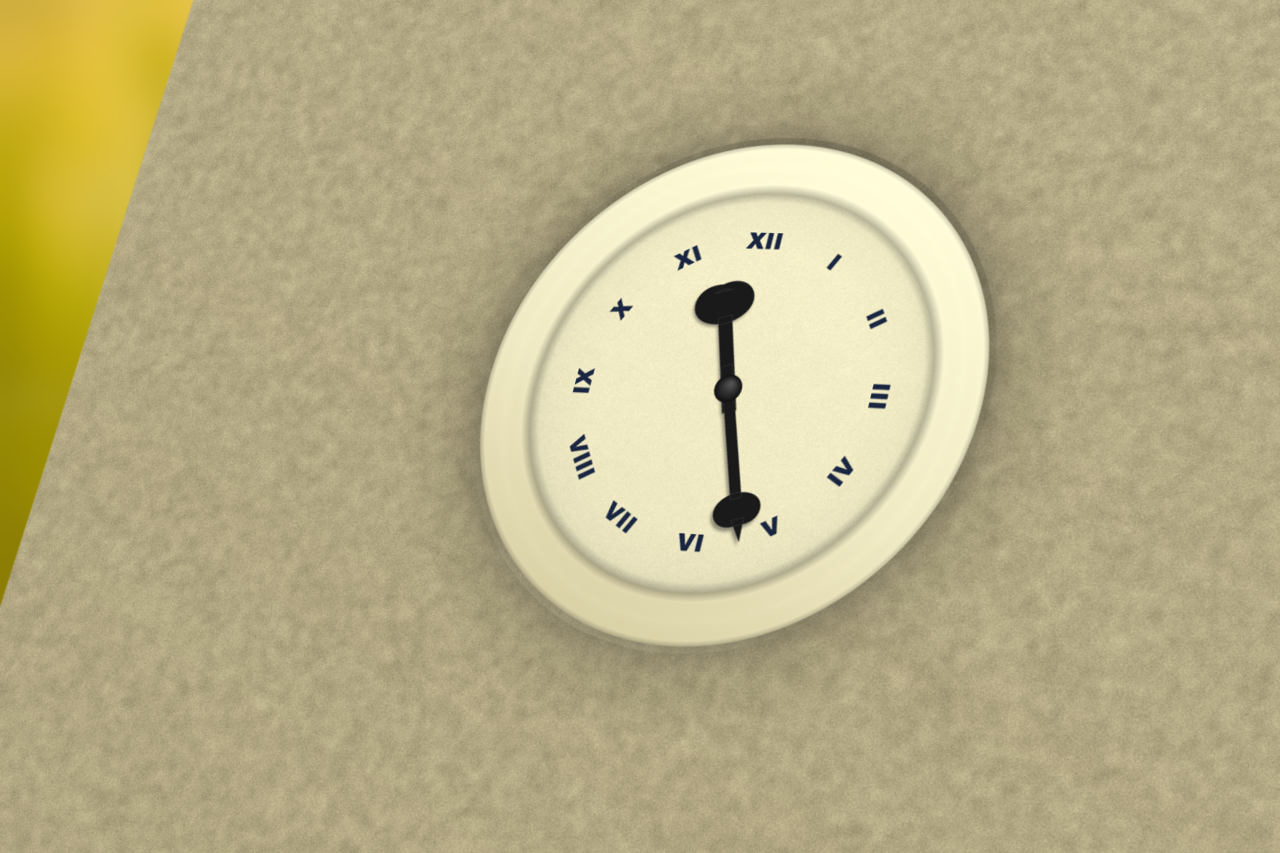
{"hour": 11, "minute": 27}
